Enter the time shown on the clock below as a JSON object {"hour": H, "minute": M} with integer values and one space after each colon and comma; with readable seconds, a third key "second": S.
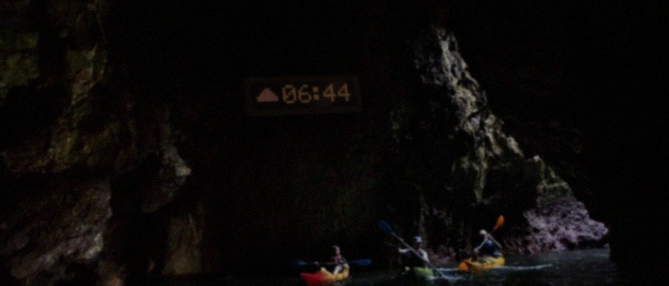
{"hour": 6, "minute": 44}
